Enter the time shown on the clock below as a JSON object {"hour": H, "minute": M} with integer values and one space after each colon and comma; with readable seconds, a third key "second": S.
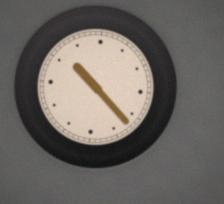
{"hour": 10, "minute": 22}
